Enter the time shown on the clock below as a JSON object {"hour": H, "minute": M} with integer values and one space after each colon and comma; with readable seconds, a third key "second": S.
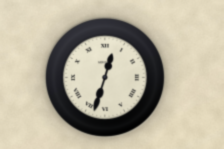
{"hour": 12, "minute": 33}
